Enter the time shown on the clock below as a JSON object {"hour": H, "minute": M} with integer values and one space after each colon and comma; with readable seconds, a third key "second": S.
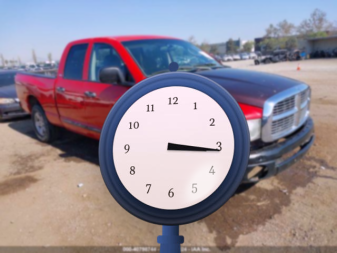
{"hour": 3, "minute": 16}
